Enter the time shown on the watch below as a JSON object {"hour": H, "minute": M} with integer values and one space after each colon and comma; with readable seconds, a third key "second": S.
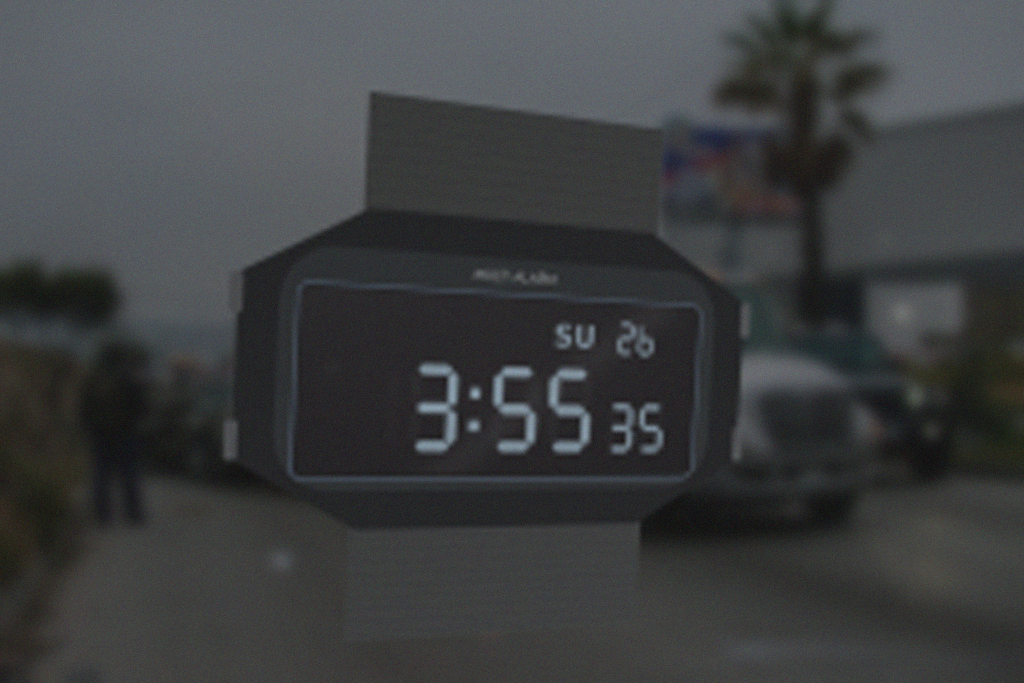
{"hour": 3, "minute": 55, "second": 35}
